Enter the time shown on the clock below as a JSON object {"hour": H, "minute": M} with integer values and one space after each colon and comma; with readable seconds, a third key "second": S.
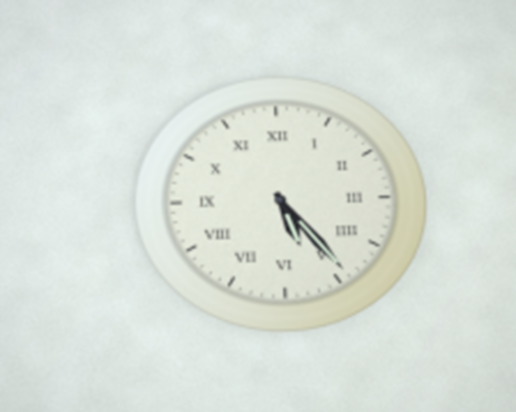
{"hour": 5, "minute": 24}
